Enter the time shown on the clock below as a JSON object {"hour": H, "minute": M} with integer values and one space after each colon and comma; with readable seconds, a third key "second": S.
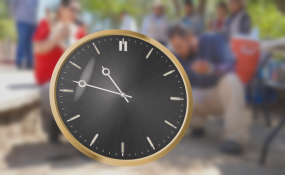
{"hour": 10, "minute": 47}
